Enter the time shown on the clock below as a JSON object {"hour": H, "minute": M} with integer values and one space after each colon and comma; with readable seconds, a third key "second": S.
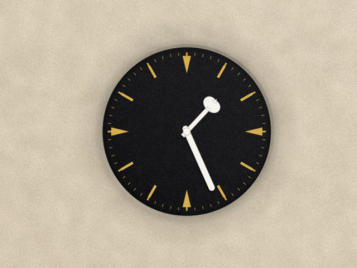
{"hour": 1, "minute": 26}
